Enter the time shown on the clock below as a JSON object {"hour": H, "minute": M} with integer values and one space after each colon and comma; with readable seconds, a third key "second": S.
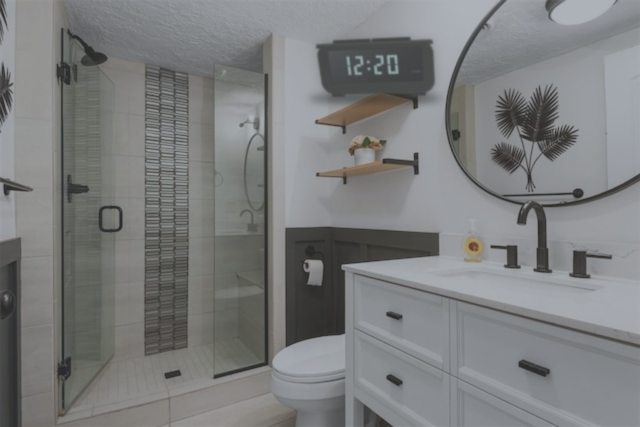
{"hour": 12, "minute": 20}
